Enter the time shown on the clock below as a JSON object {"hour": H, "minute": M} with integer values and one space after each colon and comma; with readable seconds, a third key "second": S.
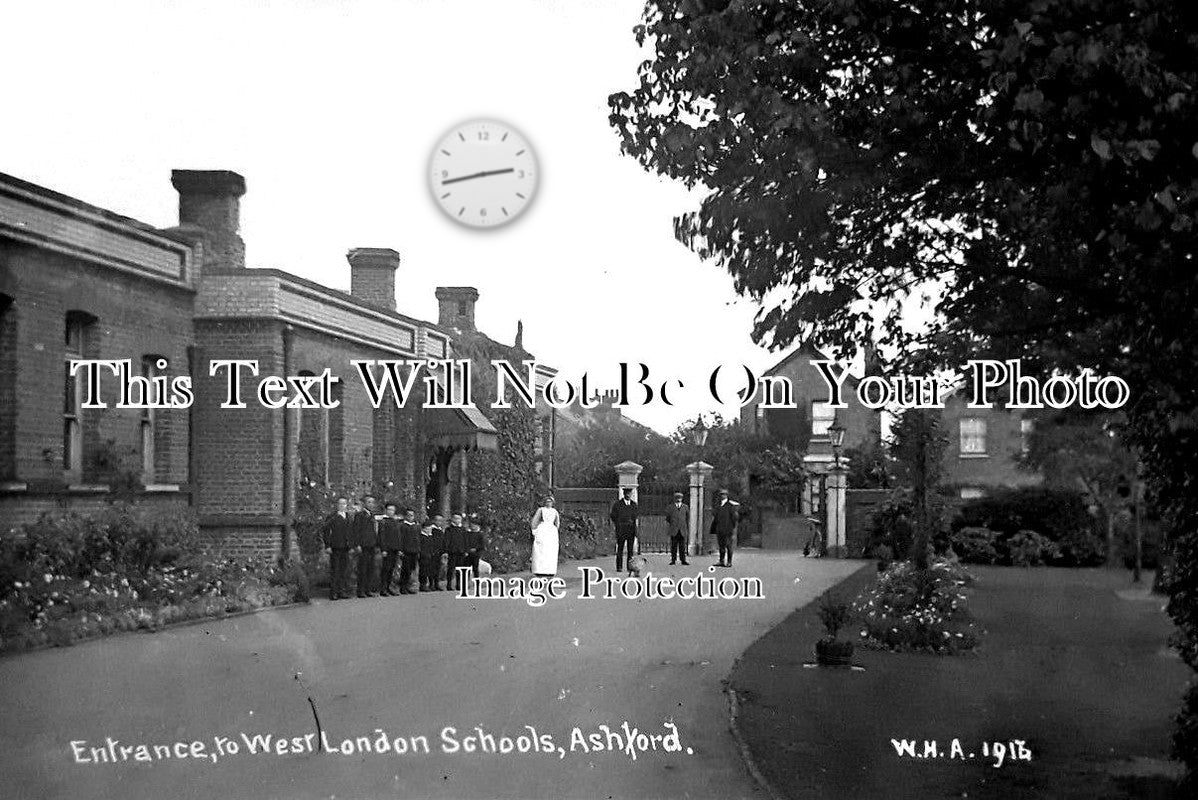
{"hour": 2, "minute": 43}
